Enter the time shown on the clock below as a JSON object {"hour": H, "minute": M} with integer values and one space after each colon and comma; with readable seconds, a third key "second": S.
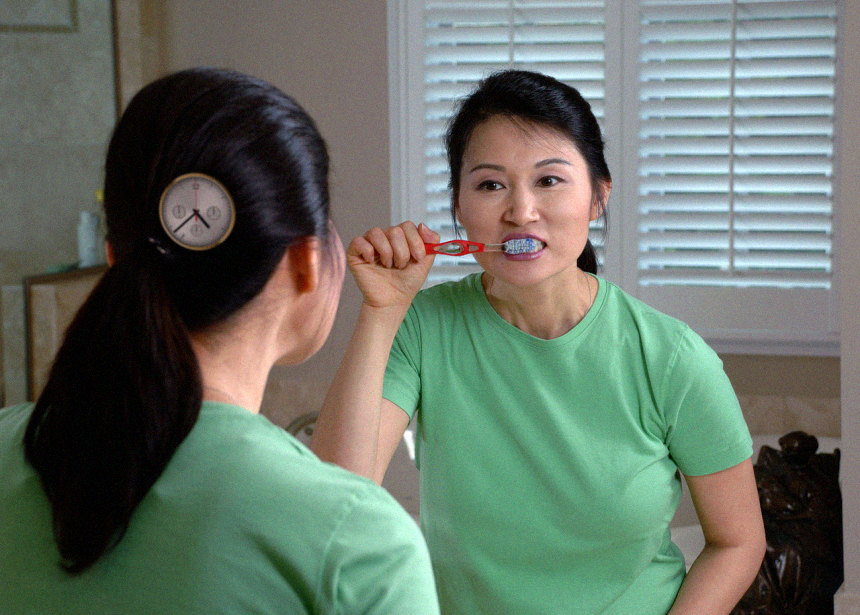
{"hour": 4, "minute": 38}
